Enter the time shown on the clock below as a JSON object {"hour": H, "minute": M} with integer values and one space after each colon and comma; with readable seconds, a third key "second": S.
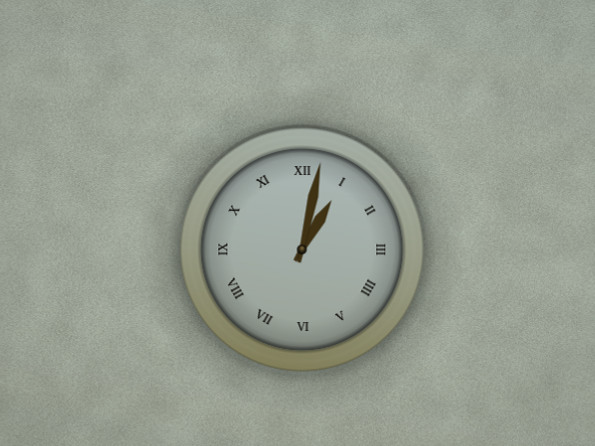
{"hour": 1, "minute": 2}
